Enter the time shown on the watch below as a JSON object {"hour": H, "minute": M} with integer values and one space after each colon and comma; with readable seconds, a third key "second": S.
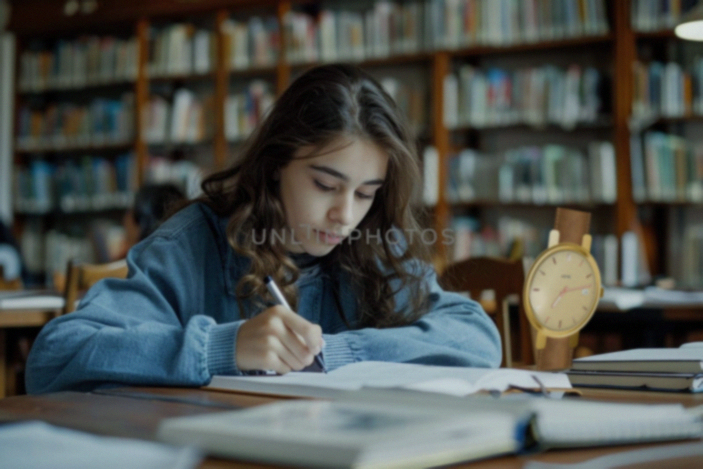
{"hour": 7, "minute": 13}
